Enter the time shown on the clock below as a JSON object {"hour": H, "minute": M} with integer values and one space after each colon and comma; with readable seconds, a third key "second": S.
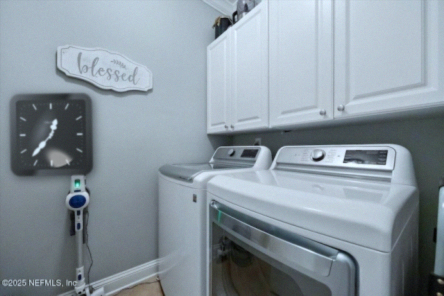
{"hour": 12, "minute": 37}
